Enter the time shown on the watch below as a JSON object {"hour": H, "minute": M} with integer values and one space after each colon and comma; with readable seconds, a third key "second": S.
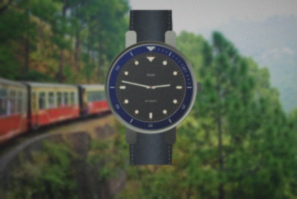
{"hour": 2, "minute": 47}
